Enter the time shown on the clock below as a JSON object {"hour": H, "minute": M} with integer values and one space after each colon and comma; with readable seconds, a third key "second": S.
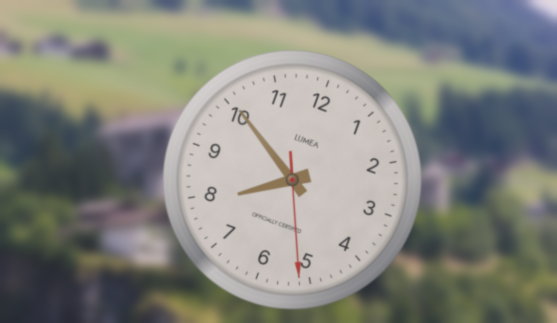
{"hour": 7, "minute": 50, "second": 26}
